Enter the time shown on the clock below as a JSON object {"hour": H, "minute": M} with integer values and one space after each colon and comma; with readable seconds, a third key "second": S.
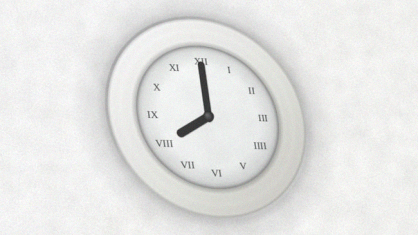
{"hour": 8, "minute": 0}
